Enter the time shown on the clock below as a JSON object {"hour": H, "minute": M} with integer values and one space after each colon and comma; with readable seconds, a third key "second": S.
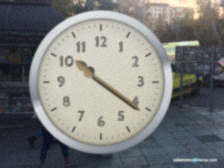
{"hour": 10, "minute": 21}
